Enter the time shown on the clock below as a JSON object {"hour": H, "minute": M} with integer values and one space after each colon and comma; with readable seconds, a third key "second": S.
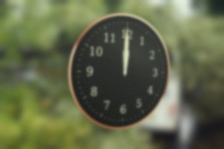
{"hour": 12, "minute": 0}
